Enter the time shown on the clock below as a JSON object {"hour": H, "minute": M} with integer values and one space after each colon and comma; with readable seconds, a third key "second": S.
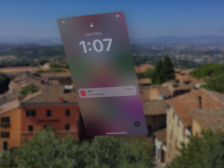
{"hour": 1, "minute": 7}
